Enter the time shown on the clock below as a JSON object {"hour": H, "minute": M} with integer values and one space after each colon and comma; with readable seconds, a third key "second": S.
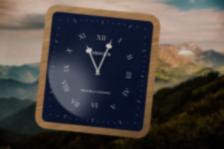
{"hour": 11, "minute": 3}
